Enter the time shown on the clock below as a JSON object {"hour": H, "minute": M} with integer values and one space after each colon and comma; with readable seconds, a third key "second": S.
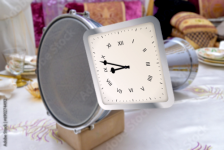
{"hour": 8, "minute": 48}
